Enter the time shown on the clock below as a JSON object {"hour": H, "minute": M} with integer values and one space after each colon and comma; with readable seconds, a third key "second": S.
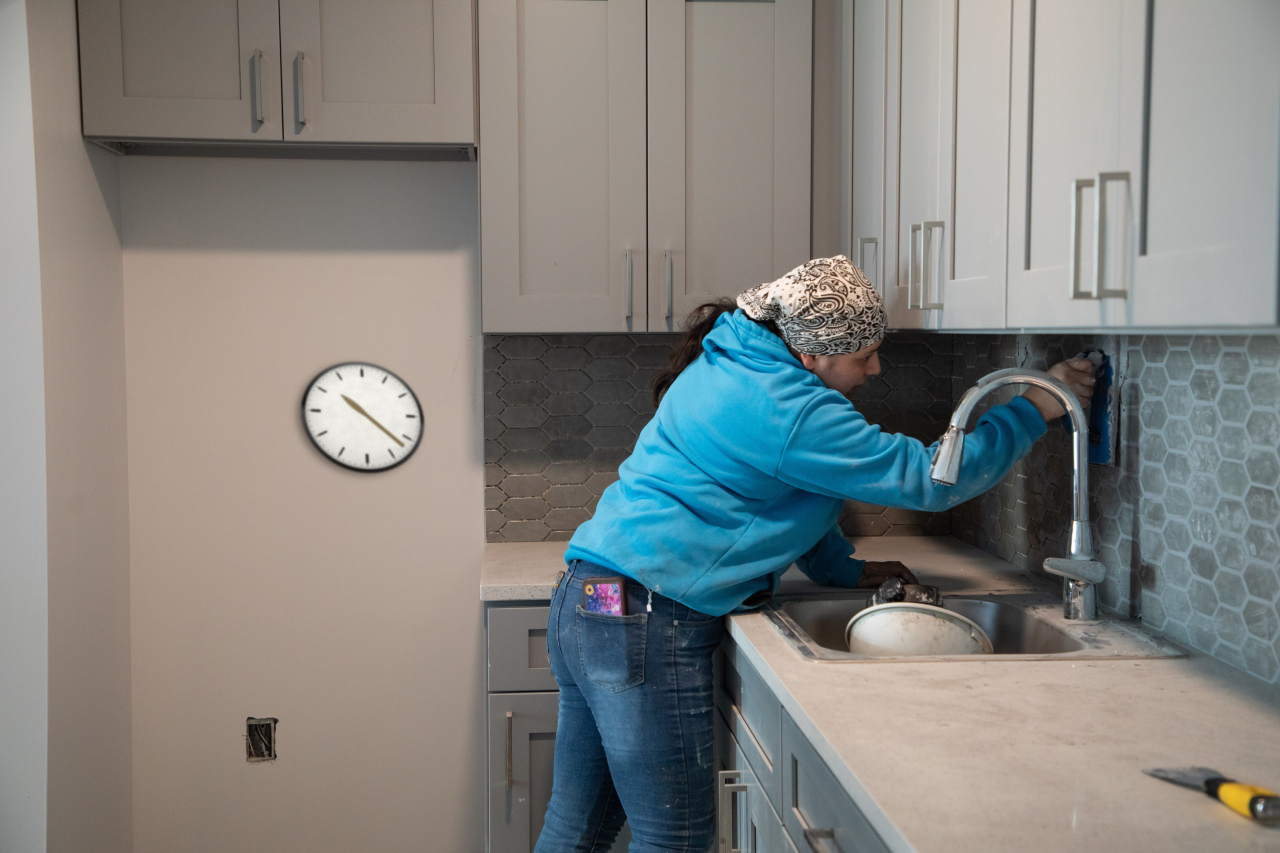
{"hour": 10, "minute": 22}
